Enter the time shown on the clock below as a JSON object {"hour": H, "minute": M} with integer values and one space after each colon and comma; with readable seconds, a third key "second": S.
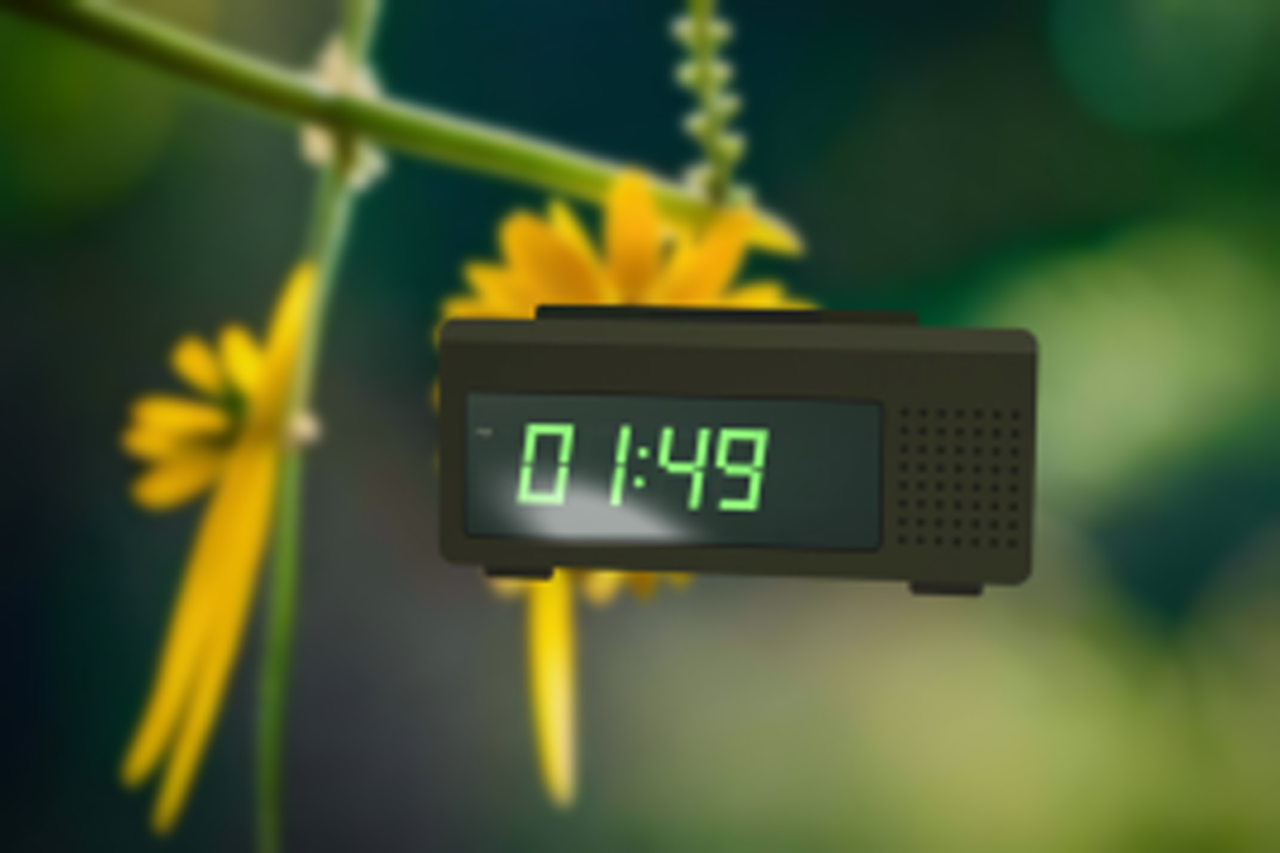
{"hour": 1, "minute": 49}
